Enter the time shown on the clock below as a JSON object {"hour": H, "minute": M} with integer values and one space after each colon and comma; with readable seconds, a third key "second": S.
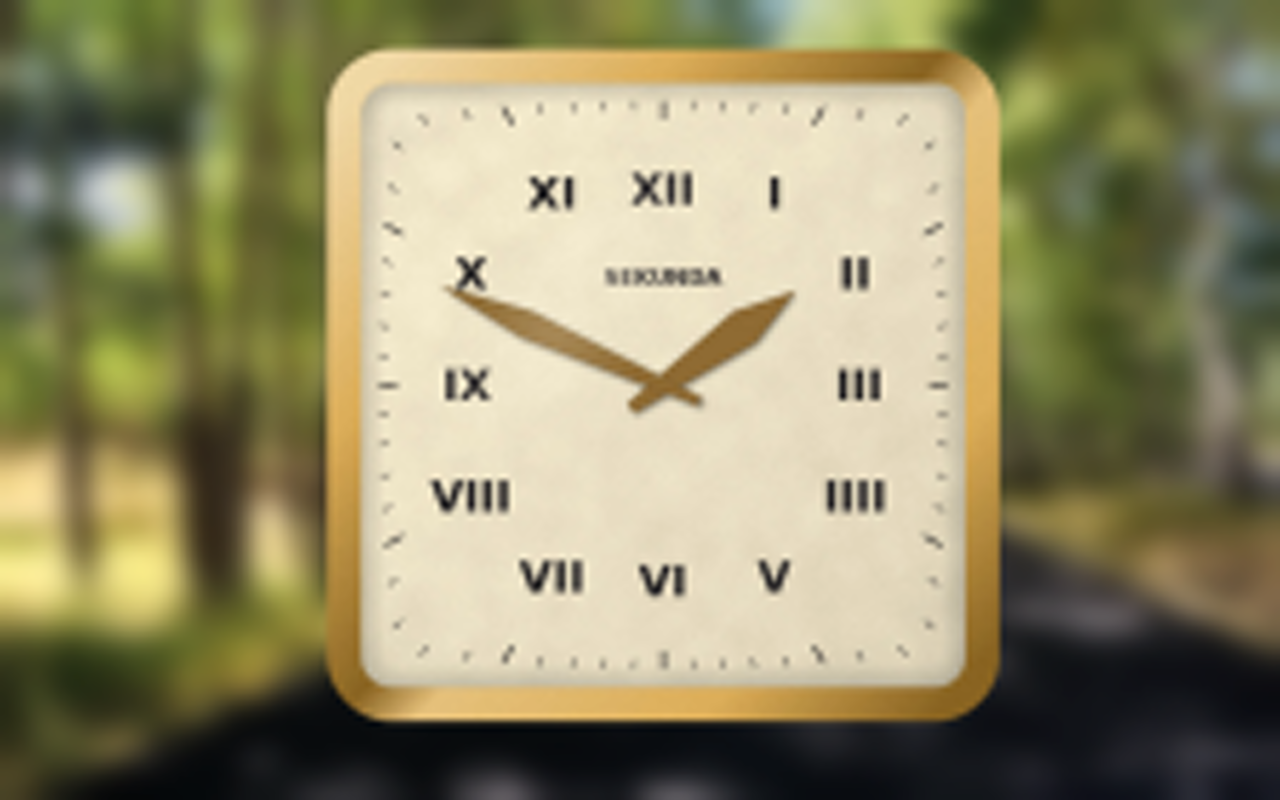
{"hour": 1, "minute": 49}
